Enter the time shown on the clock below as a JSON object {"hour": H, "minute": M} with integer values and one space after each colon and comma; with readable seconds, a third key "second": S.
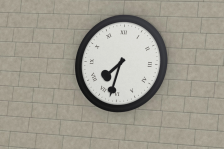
{"hour": 7, "minute": 32}
